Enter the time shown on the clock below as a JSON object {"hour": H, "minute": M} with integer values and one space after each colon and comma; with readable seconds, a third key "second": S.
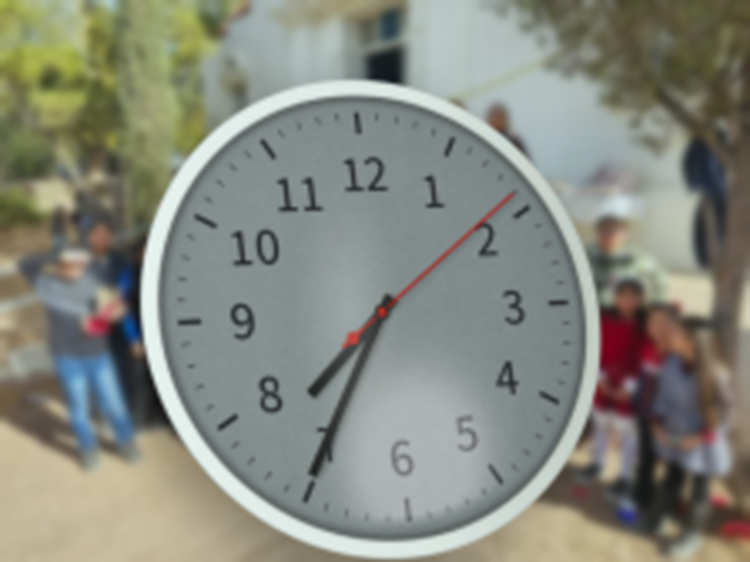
{"hour": 7, "minute": 35, "second": 9}
